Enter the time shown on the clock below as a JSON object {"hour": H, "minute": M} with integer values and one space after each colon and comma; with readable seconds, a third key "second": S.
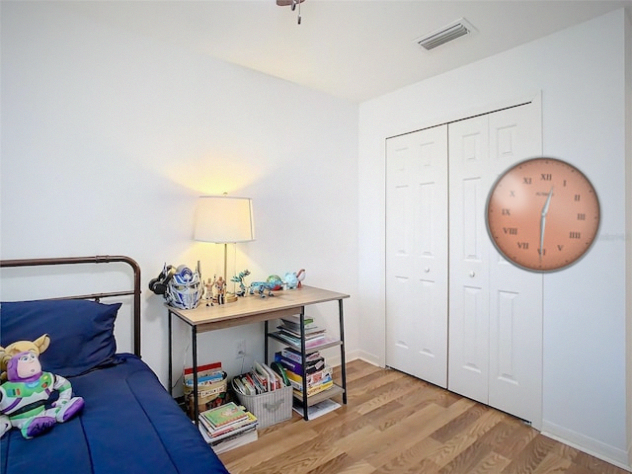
{"hour": 12, "minute": 30}
